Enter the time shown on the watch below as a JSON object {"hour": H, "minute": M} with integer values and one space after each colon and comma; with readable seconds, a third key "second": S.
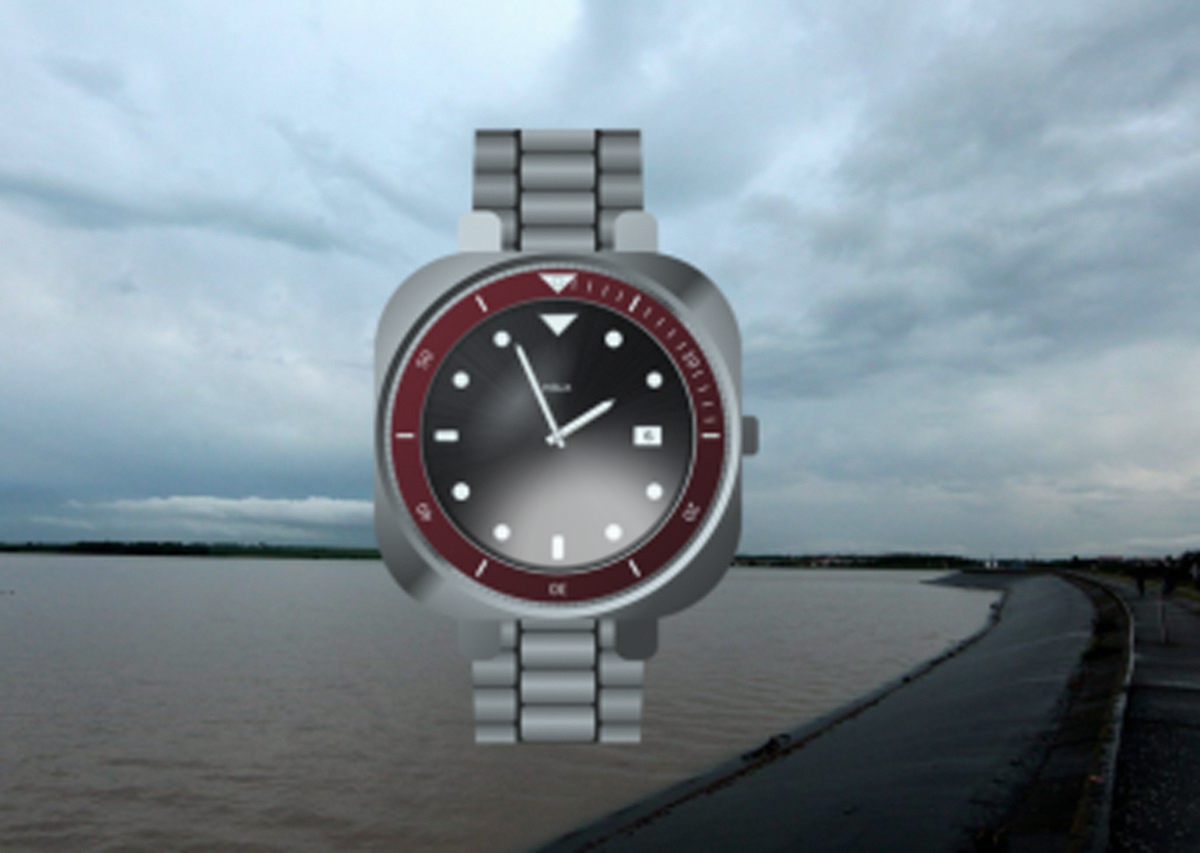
{"hour": 1, "minute": 56}
